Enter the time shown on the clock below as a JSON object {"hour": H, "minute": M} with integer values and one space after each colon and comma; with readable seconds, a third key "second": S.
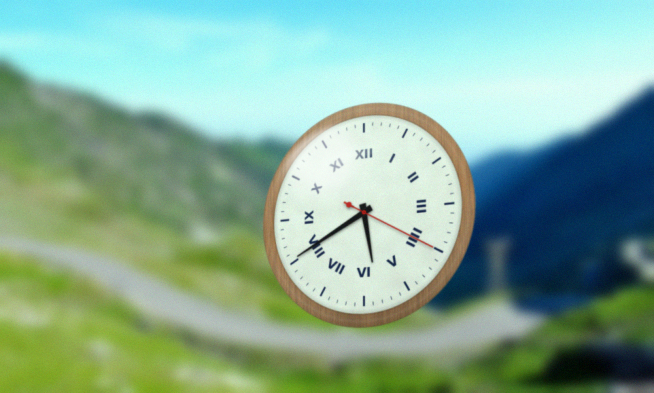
{"hour": 5, "minute": 40, "second": 20}
